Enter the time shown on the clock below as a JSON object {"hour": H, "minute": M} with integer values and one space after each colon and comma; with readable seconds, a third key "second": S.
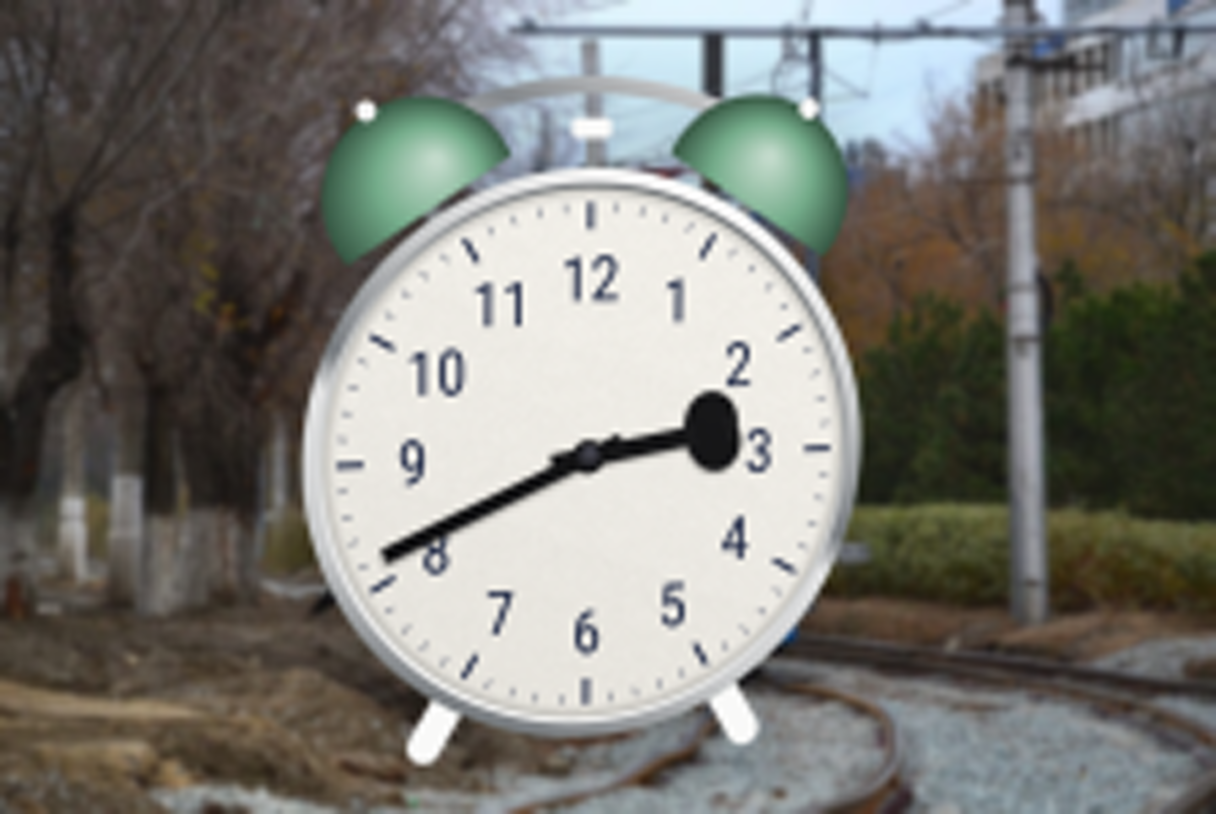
{"hour": 2, "minute": 41}
